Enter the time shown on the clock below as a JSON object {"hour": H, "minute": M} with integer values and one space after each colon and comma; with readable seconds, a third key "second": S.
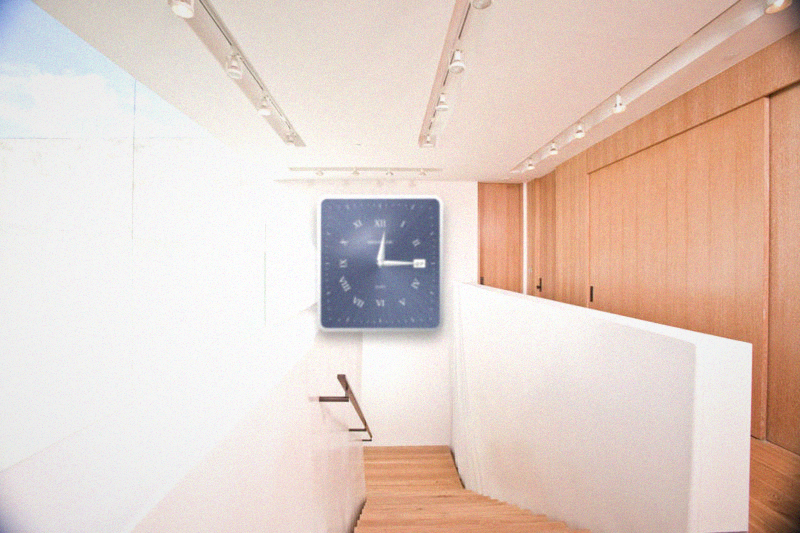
{"hour": 12, "minute": 15}
